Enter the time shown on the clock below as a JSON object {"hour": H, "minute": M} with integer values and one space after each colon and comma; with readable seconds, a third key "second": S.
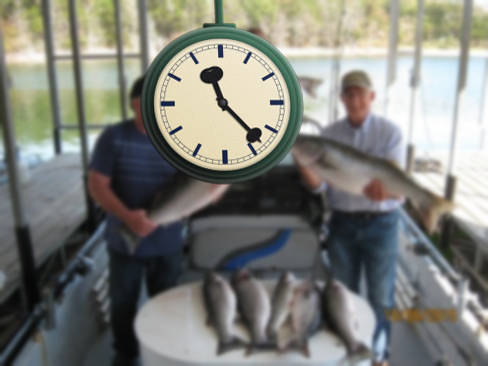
{"hour": 11, "minute": 23}
